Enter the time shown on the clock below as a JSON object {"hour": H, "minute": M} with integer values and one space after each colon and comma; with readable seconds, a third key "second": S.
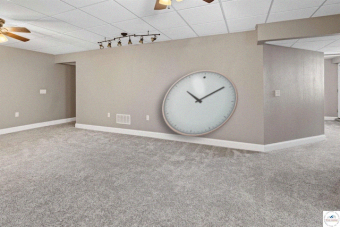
{"hour": 10, "minute": 9}
